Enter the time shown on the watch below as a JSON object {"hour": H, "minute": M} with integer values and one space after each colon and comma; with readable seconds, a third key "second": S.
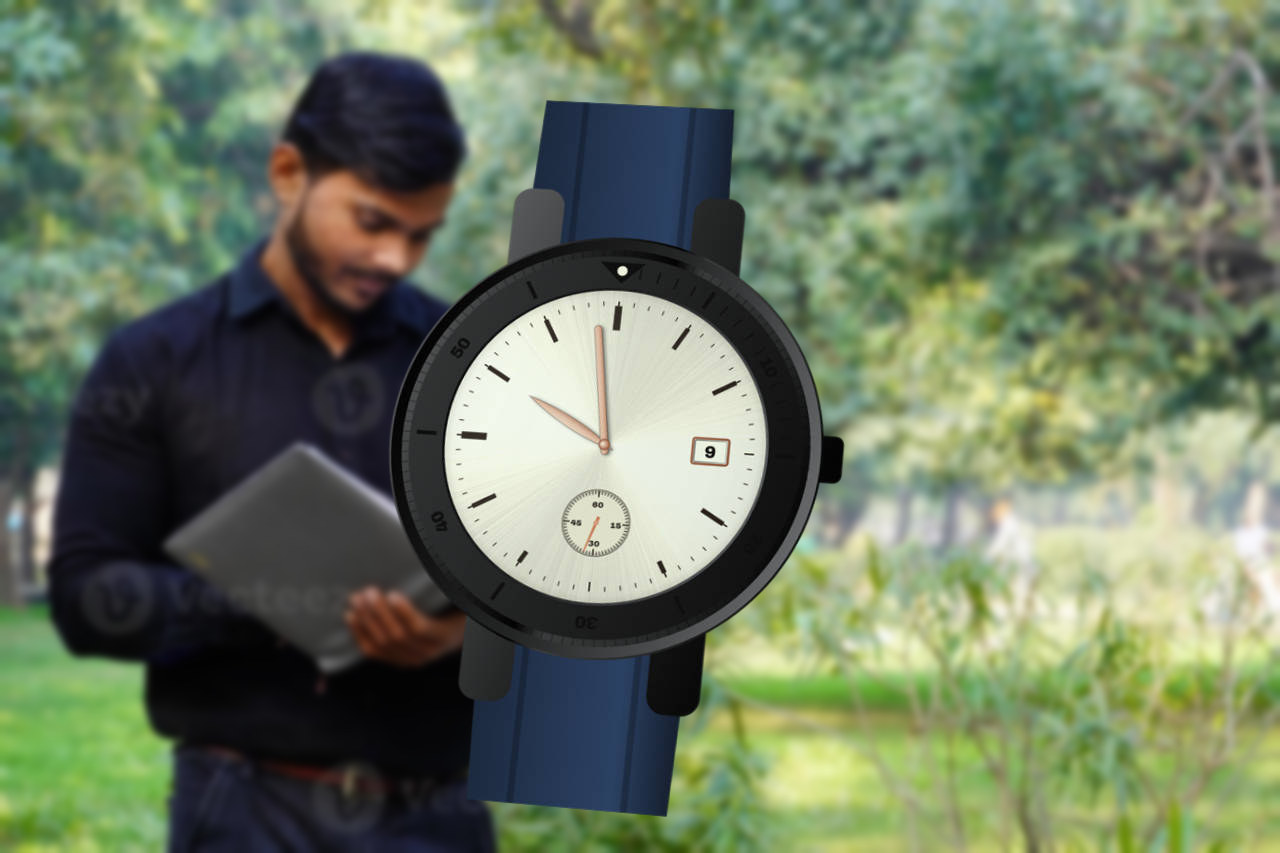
{"hour": 9, "minute": 58, "second": 33}
